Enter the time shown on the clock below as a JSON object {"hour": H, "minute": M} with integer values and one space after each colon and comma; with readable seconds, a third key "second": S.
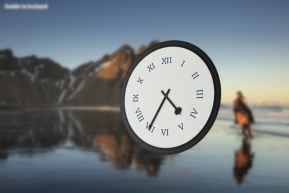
{"hour": 4, "minute": 35}
